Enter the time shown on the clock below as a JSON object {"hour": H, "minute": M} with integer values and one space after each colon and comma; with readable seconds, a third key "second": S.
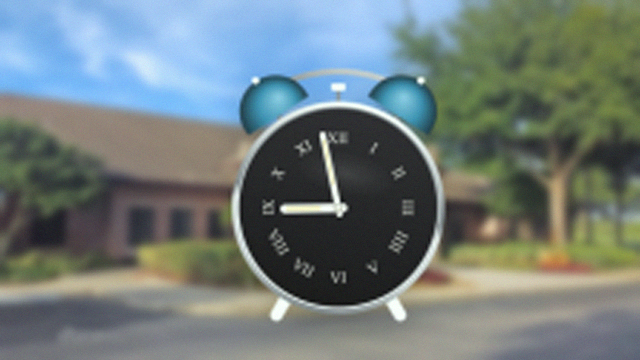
{"hour": 8, "minute": 58}
